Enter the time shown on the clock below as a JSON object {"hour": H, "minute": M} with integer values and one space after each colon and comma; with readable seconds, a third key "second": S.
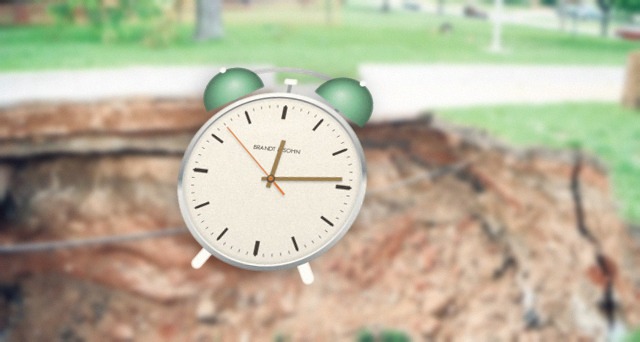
{"hour": 12, "minute": 13, "second": 52}
